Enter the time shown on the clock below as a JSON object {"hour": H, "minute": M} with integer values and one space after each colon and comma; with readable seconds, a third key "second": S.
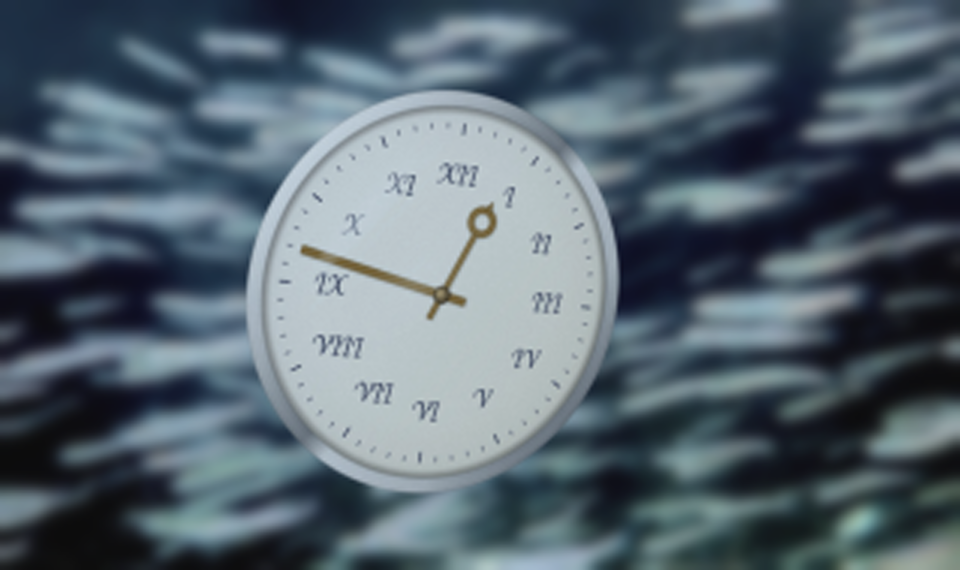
{"hour": 12, "minute": 47}
